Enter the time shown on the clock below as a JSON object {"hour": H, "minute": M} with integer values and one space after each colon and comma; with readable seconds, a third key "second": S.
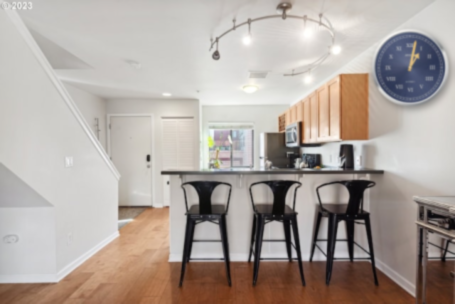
{"hour": 1, "minute": 2}
